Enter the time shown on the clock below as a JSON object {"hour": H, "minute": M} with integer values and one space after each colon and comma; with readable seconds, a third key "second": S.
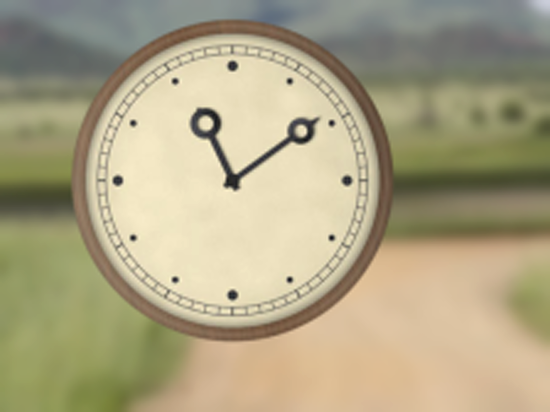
{"hour": 11, "minute": 9}
